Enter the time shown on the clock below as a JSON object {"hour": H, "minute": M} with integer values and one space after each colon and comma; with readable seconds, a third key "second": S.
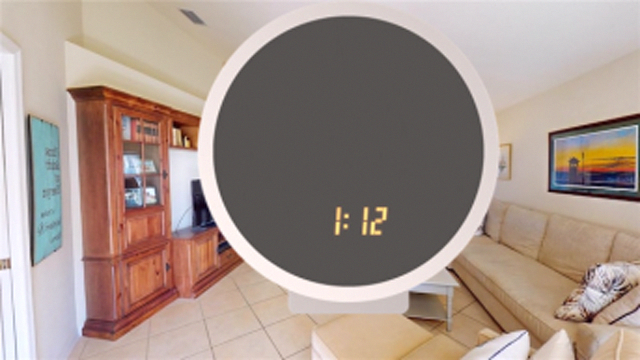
{"hour": 1, "minute": 12}
